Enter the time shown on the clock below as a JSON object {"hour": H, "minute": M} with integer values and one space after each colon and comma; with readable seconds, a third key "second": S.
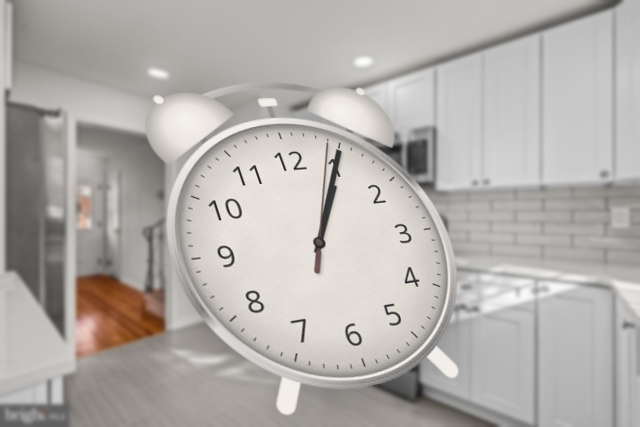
{"hour": 1, "minute": 5, "second": 4}
